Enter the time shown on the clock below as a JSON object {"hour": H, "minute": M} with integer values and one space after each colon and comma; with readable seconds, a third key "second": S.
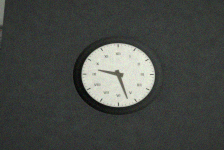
{"hour": 9, "minute": 27}
